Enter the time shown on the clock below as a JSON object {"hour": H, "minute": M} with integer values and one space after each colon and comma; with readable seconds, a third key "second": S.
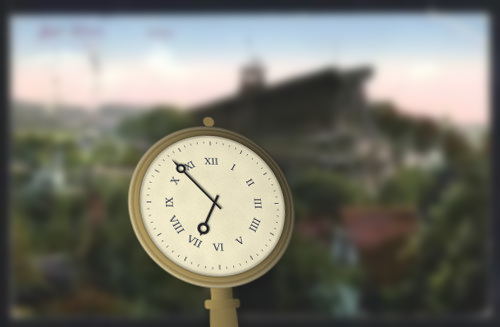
{"hour": 6, "minute": 53}
